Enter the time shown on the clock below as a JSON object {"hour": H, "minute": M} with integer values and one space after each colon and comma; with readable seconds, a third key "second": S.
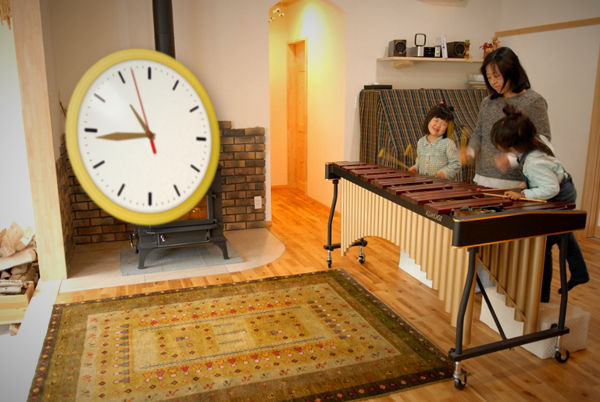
{"hour": 10, "minute": 43, "second": 57}
